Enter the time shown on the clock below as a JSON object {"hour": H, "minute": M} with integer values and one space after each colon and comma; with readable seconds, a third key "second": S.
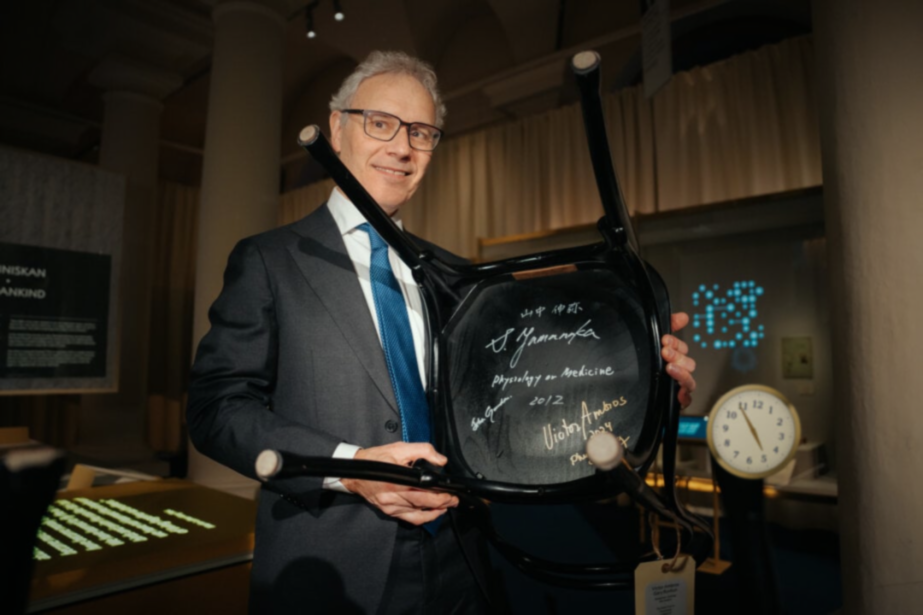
{"hour": 4, "minute": 54}
